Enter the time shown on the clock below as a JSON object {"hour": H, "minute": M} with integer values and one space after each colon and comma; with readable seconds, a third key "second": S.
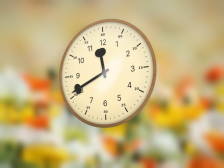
{"hour": 11, "minute": 41}
